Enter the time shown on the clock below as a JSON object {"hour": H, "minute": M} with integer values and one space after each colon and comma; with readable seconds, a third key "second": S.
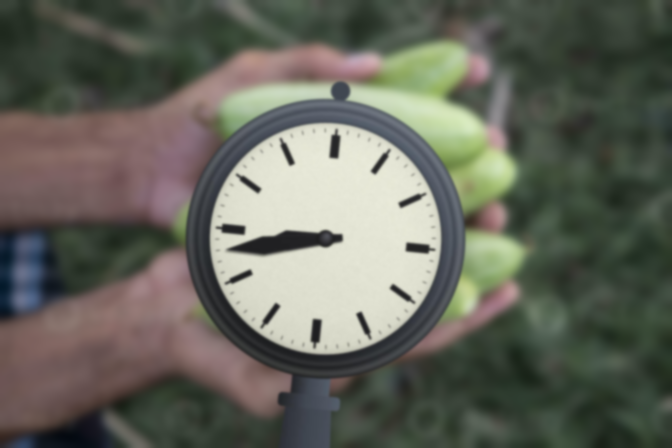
{"hour": 8, "minute": 43}
